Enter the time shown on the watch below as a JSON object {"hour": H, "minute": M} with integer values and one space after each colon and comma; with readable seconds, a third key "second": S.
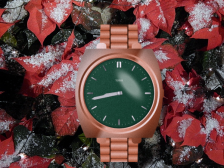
{"hour": 8, "minute": 43}
